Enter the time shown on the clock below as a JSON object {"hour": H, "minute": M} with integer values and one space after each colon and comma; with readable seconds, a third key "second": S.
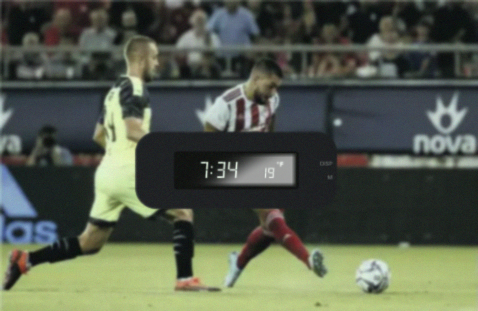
{"hour": 7, "minute": 34}
